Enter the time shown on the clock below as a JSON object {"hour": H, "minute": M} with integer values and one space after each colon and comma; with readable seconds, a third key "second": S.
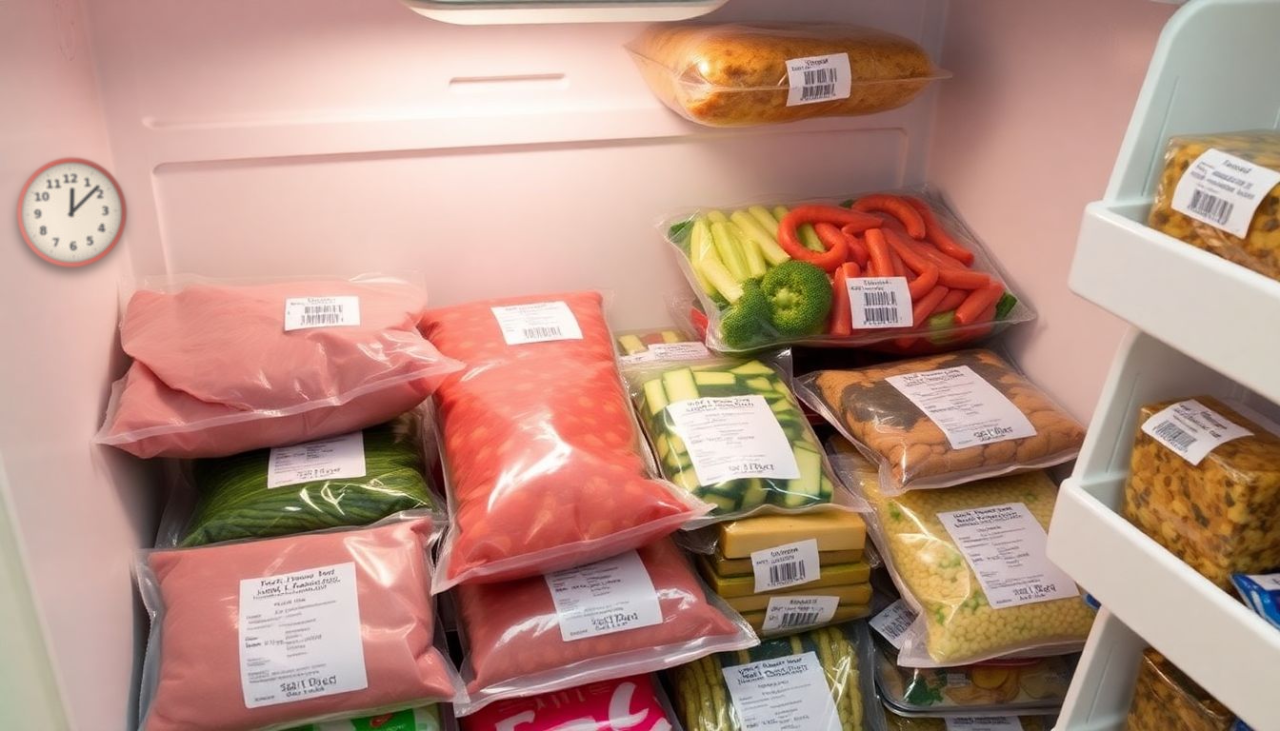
{"hour": 12, "minute": 8}
